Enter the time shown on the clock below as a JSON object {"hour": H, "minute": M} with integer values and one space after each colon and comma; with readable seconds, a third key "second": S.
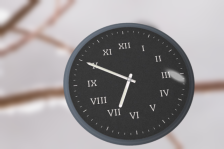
{"hour": 6, "minute": 50}
